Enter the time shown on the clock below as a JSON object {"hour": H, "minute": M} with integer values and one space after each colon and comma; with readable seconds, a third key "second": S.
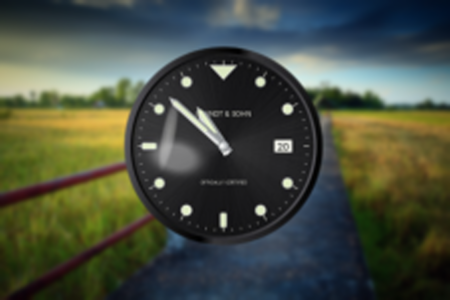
{"hour": 10, "minute": 52}
